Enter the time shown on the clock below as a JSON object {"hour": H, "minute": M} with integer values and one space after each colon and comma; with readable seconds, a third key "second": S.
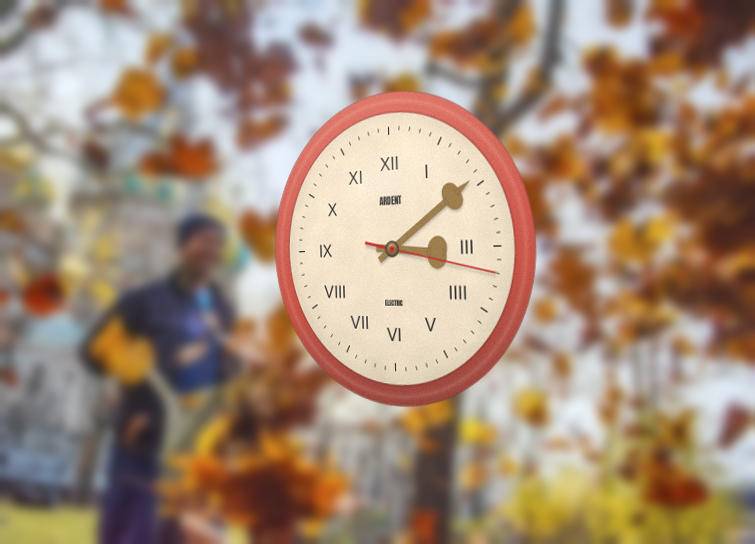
{"hour": 3, "minute": 9, "second": 17}
